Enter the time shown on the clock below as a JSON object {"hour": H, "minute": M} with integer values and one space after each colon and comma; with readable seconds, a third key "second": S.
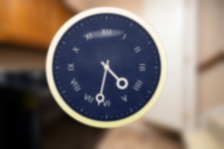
{"hour": 4, "minute": 32}
